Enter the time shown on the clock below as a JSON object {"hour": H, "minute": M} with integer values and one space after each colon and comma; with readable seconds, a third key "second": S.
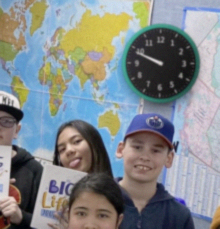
{"hour": 9, "minute": 49}
